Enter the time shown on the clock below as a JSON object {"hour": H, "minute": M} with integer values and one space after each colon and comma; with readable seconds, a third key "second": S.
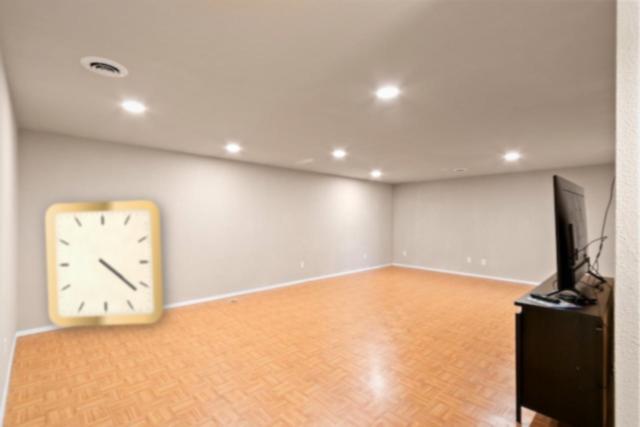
{"hour": 4, "minute": 22}
